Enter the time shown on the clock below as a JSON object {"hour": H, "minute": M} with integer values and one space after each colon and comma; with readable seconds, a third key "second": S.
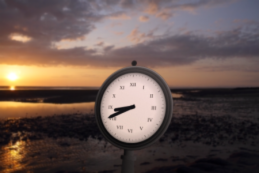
{"hour": 8, "minute": 41}
